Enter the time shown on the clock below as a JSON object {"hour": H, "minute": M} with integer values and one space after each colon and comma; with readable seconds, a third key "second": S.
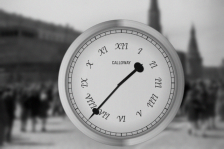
{"hour": 1, "minute": 37}
